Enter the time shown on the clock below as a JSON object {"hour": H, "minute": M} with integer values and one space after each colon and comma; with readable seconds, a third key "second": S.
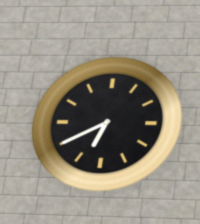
{"hour": 6, "minute": 40}
